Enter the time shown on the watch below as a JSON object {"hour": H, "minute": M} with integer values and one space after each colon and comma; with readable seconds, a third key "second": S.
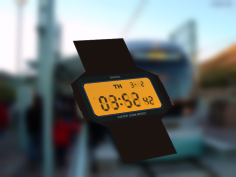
{"hour": 3, "minute": 52, "second": 42}
